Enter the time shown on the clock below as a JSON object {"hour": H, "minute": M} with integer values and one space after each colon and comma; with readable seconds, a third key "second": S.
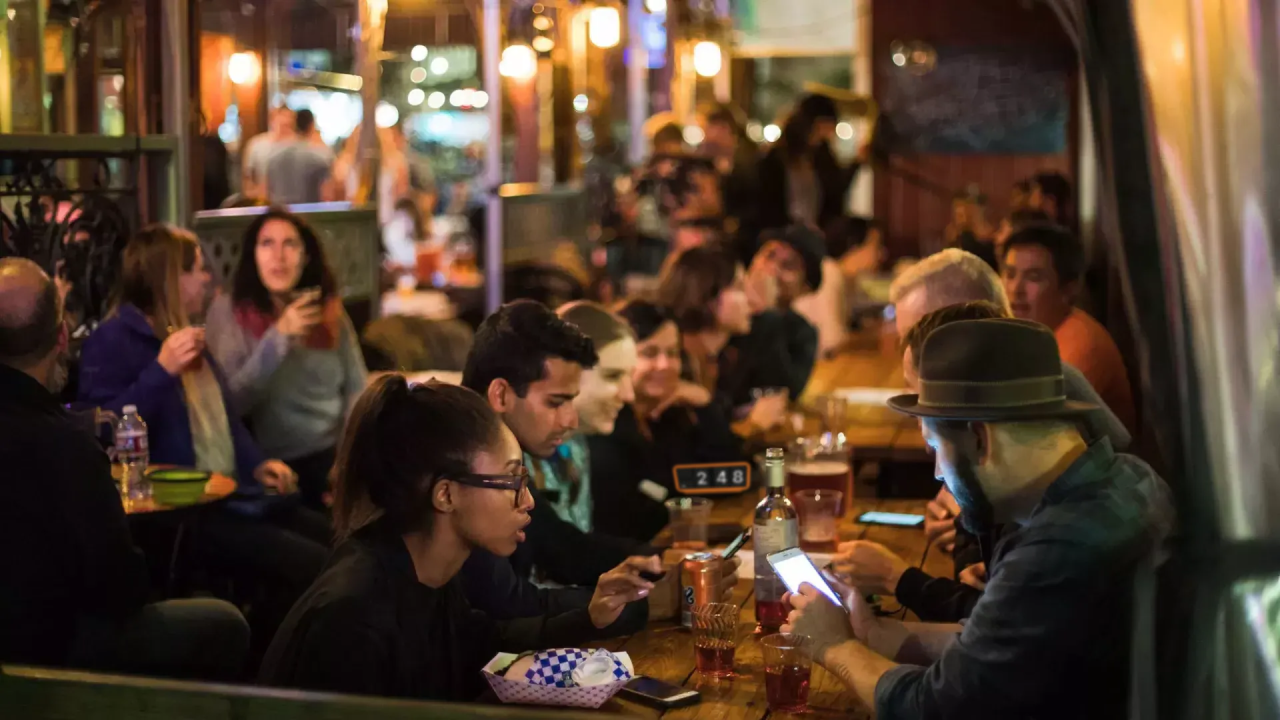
{"hour": 2, "minute": 48}
